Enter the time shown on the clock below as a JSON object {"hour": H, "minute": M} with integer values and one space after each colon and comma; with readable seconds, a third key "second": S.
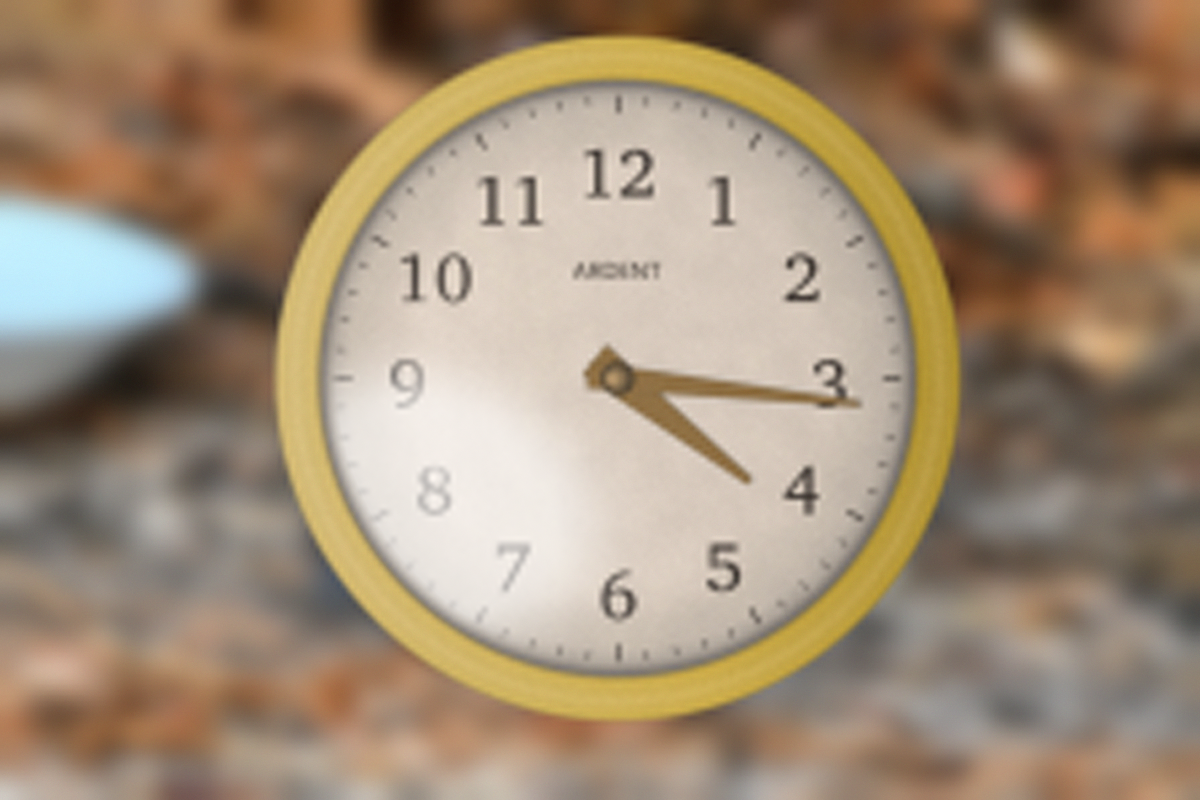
{"hour": 4, "minute": 16}
